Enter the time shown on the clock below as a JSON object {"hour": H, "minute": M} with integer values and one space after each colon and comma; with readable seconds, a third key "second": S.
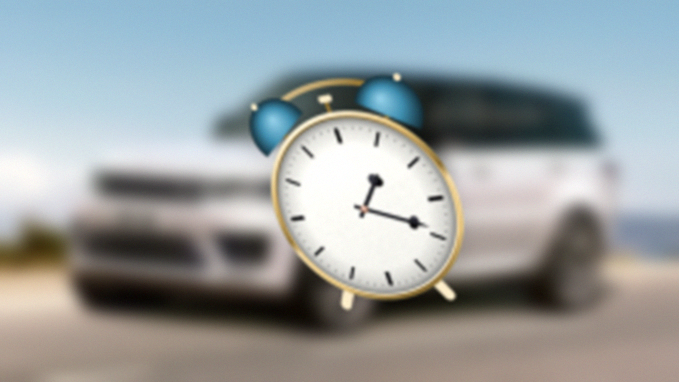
{"hour": 1, "minute": 19}
